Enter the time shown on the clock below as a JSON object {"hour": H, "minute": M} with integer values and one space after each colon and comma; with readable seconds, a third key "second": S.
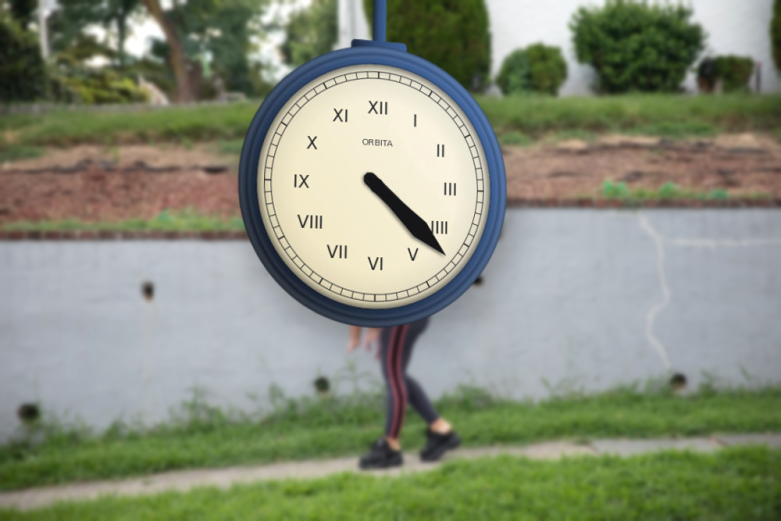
{"hour": 4, "minute": 22}
